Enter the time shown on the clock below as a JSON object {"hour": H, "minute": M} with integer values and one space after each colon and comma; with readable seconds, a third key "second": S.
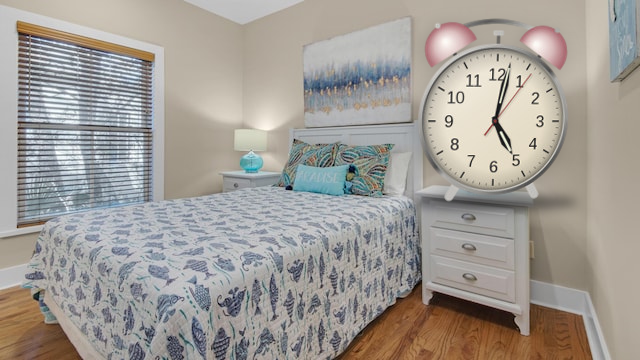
{"hour": 5, "minute": 2, "second": 6}
